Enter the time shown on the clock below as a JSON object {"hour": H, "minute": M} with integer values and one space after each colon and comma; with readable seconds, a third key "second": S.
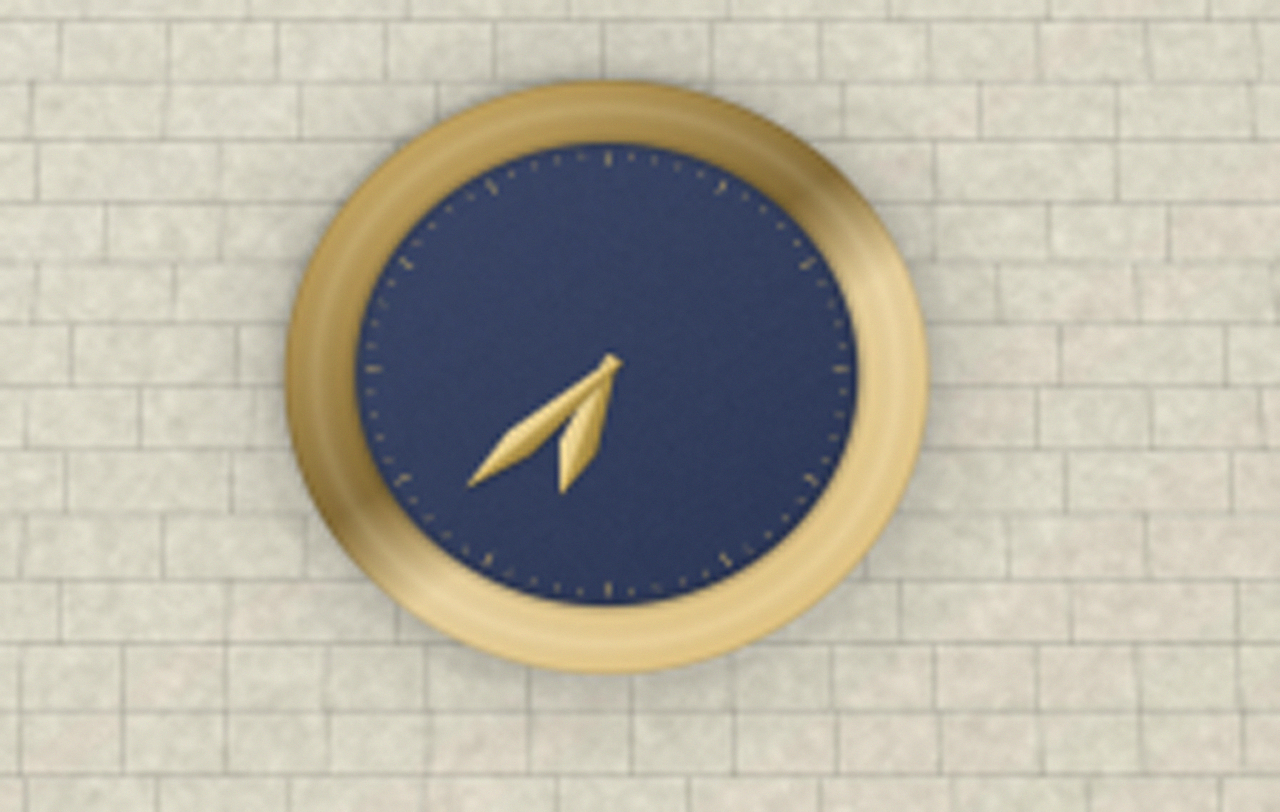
{"hour": 6, "minute": 38}
